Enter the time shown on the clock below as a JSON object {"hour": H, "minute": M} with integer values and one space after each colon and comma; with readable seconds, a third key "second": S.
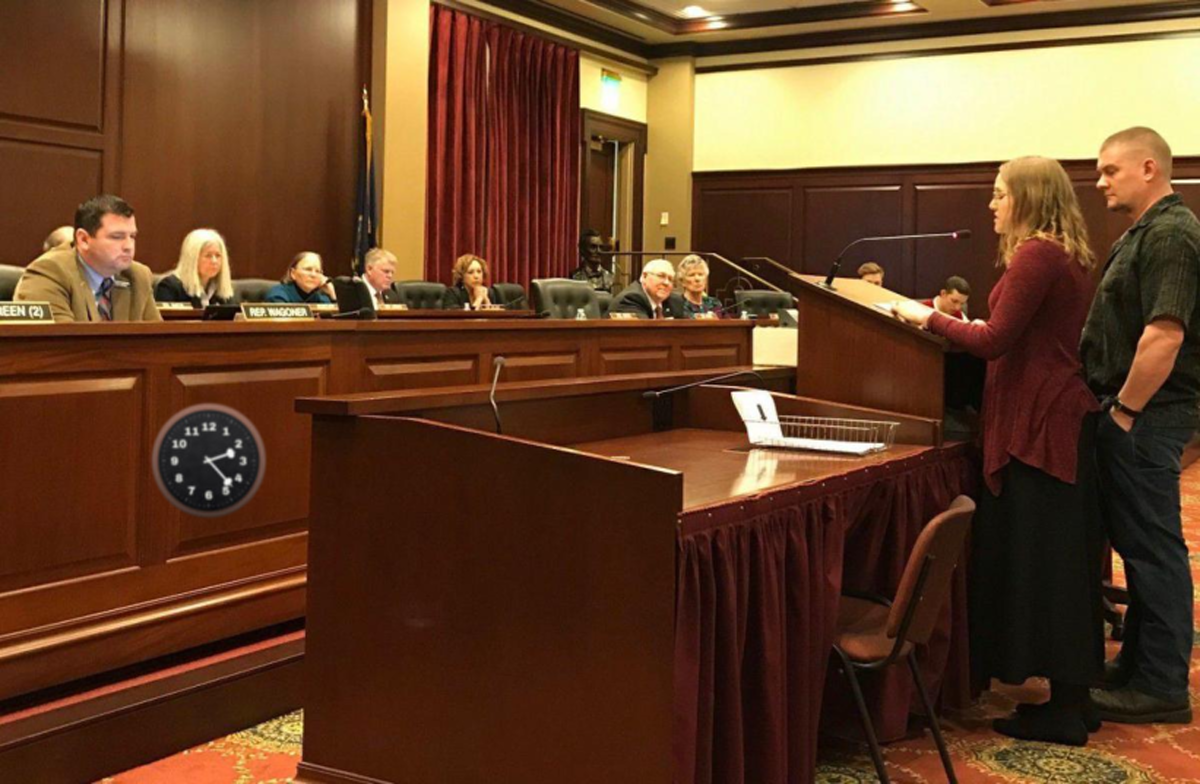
{"hour": 2, "minute": 23}
